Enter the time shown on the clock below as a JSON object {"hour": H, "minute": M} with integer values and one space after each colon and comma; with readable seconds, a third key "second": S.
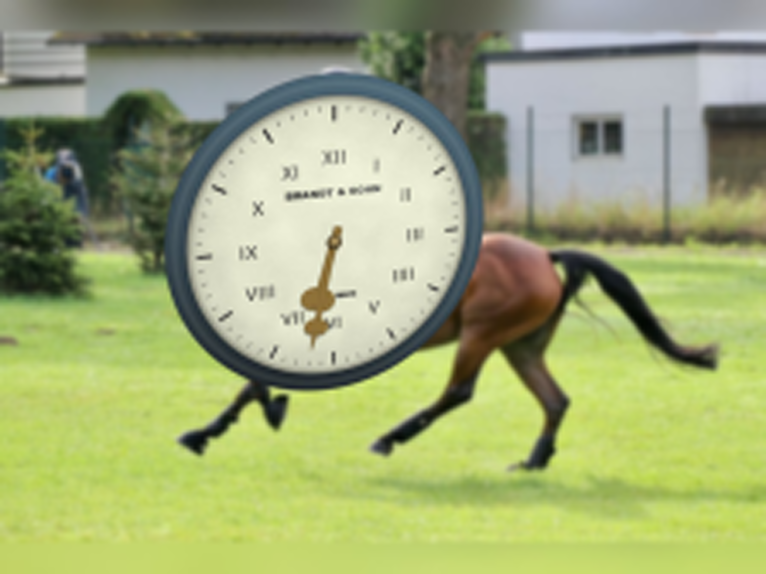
{"hour": 6, "minute": 32}
